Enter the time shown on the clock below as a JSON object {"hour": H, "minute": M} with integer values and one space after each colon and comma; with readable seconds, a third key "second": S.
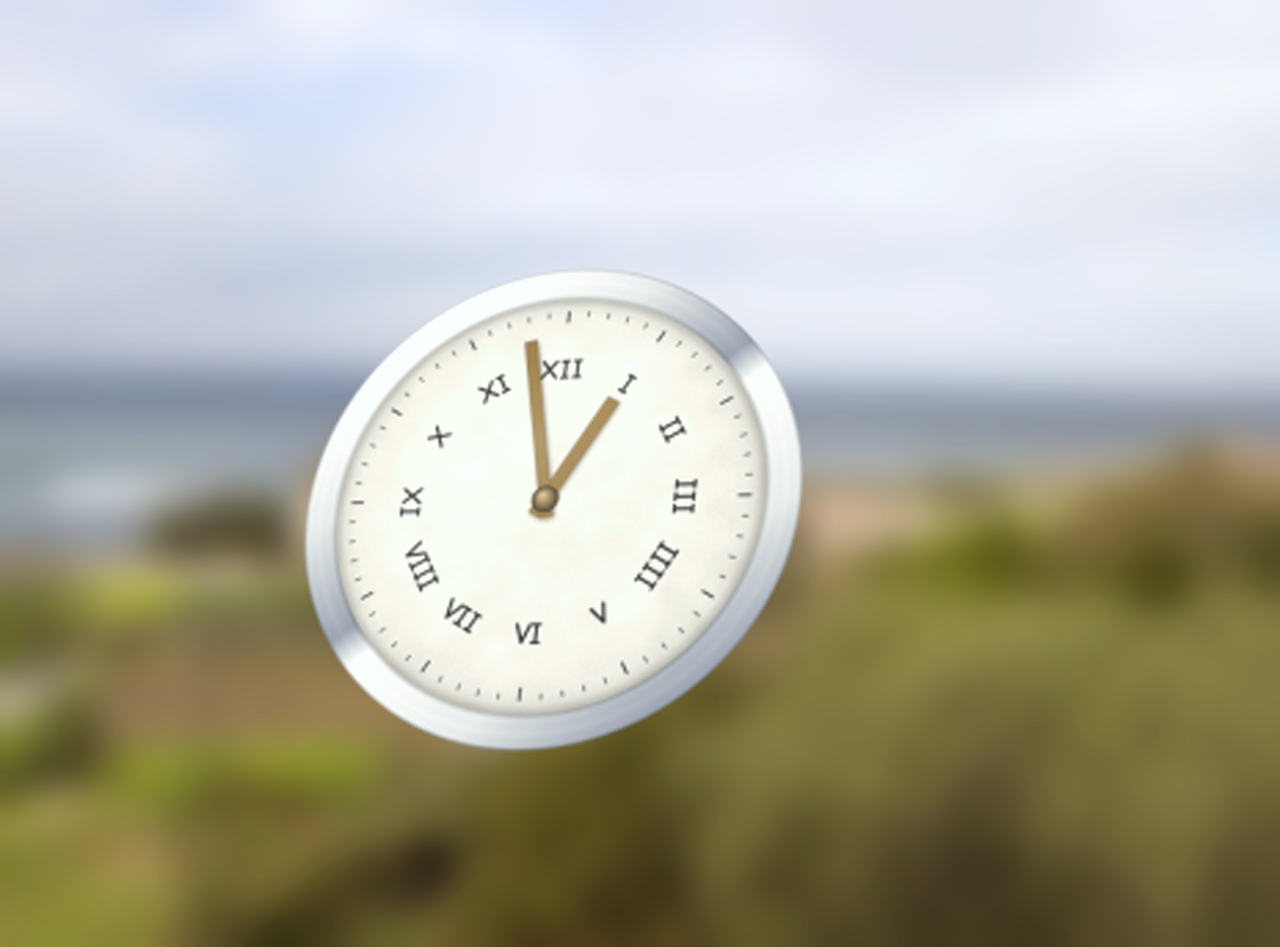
{"hour": 12, "minute": 58}
